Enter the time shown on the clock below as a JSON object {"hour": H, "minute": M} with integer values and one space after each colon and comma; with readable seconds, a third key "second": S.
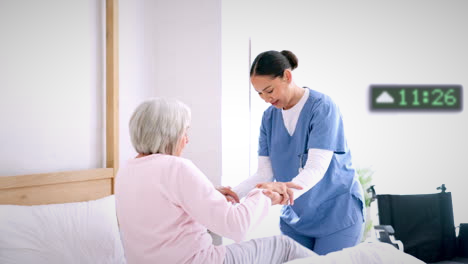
{"hour": 11, "minute": 26}
